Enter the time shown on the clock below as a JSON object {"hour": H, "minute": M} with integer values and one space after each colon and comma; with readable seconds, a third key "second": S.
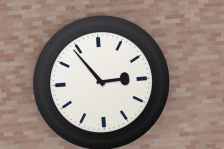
{"hour": 2, "minute": 54}
